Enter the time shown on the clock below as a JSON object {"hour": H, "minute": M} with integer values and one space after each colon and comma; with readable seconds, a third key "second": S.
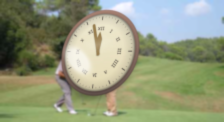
{"hour": 11, "minute": 57}
